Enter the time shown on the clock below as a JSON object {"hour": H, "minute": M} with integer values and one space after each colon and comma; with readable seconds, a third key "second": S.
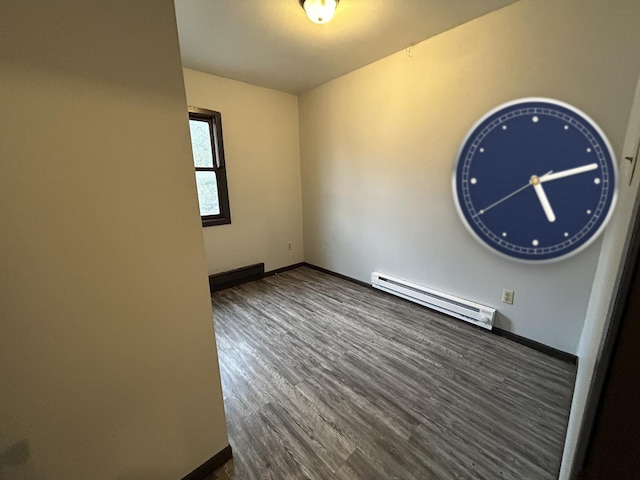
{"hour": 5, "minute": 12, "second": 40}
